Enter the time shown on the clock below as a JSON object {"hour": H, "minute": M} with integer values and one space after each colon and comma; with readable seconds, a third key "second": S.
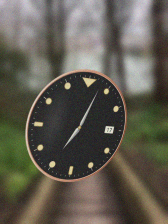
{"hour": 7, "minute": 3}
